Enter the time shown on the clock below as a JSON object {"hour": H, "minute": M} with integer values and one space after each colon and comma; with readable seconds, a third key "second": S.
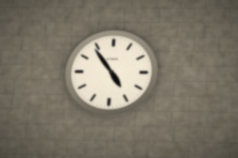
{"hour": 4, "minute": 54}
